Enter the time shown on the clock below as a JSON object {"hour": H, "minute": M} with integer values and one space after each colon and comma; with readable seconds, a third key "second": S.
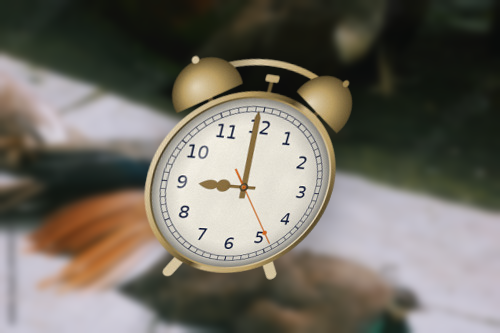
{"hour": 8, "minute": 59, "second": 24}
